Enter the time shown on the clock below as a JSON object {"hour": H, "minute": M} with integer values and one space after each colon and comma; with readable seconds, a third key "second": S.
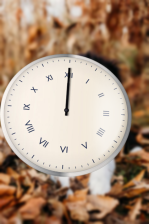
{"hour": 12, "minute": 0}
